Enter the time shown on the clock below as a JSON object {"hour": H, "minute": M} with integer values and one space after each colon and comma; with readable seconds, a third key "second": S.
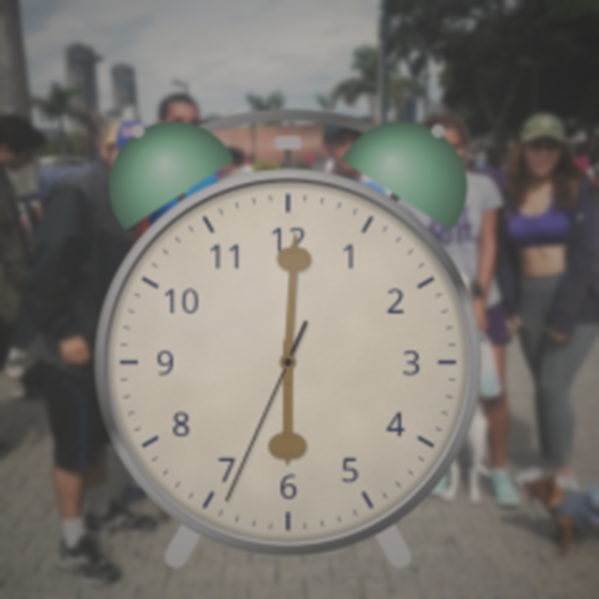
{"hour": 6, "minute": 0, "second": 34}
